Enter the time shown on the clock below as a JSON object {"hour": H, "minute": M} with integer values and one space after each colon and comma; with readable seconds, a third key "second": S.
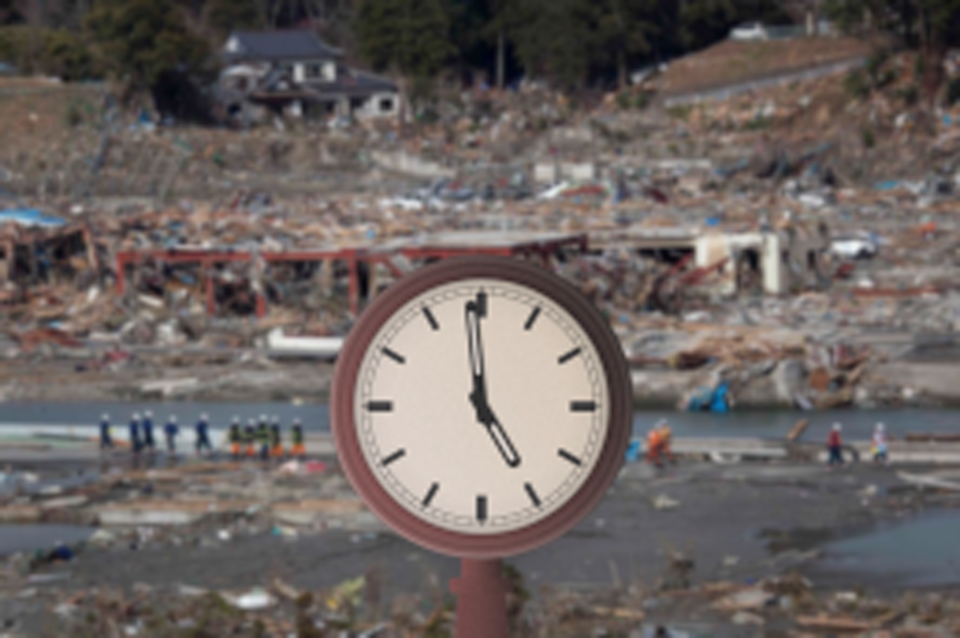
{"hour": 4, "minute": 59}
